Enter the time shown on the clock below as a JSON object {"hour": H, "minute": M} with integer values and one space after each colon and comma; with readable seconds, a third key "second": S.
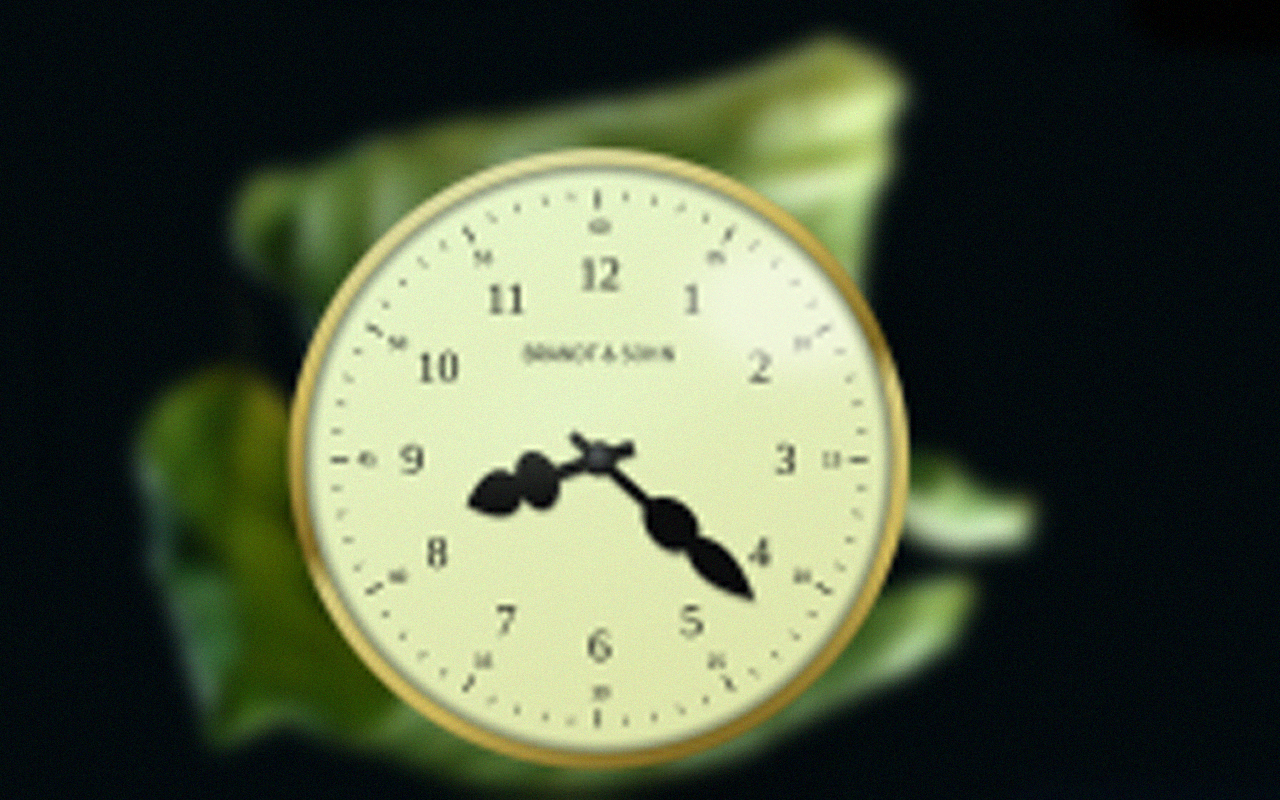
{"hour": 8, "minute": 22}
